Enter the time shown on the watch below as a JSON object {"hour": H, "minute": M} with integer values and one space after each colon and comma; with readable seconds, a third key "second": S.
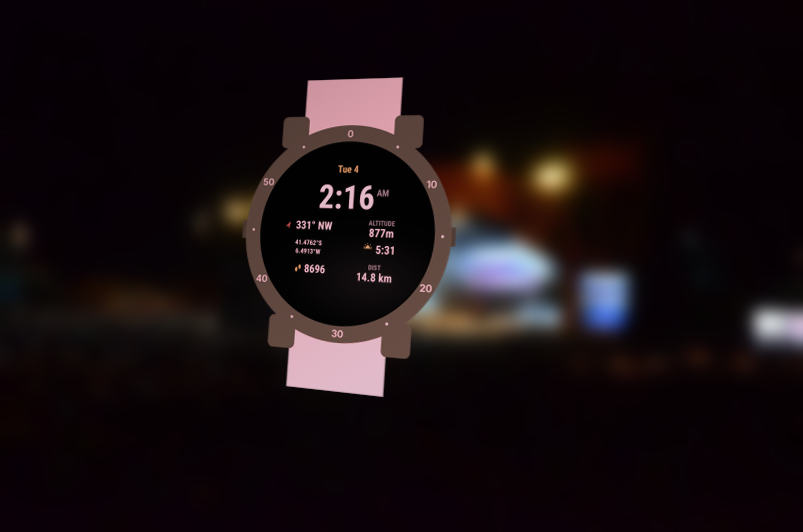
{"hour": 2, "minute": 16}
